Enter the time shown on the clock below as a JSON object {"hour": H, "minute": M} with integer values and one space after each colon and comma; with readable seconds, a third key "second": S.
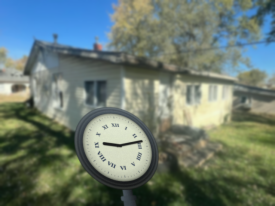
{"hour": 9, "minute": 13}
